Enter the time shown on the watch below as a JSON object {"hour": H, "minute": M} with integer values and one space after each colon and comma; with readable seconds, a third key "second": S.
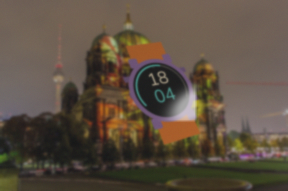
{"hour": 18, "minute": 4}
